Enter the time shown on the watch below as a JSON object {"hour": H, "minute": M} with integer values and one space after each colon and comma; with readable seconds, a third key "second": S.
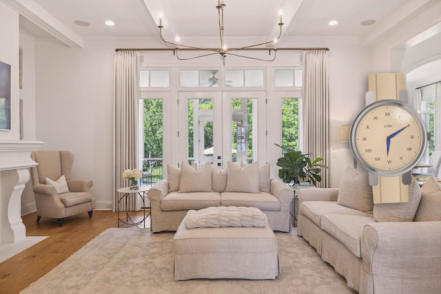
{"hour": 6, "minute": 10}
